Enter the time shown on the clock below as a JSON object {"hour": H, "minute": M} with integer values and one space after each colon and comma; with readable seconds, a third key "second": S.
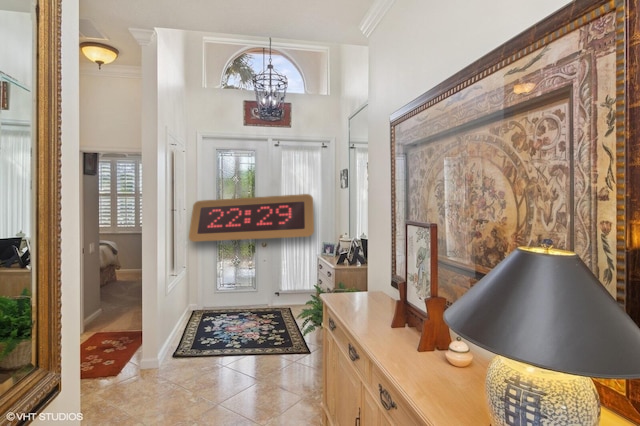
{"hour": 22, "minute": 29}
